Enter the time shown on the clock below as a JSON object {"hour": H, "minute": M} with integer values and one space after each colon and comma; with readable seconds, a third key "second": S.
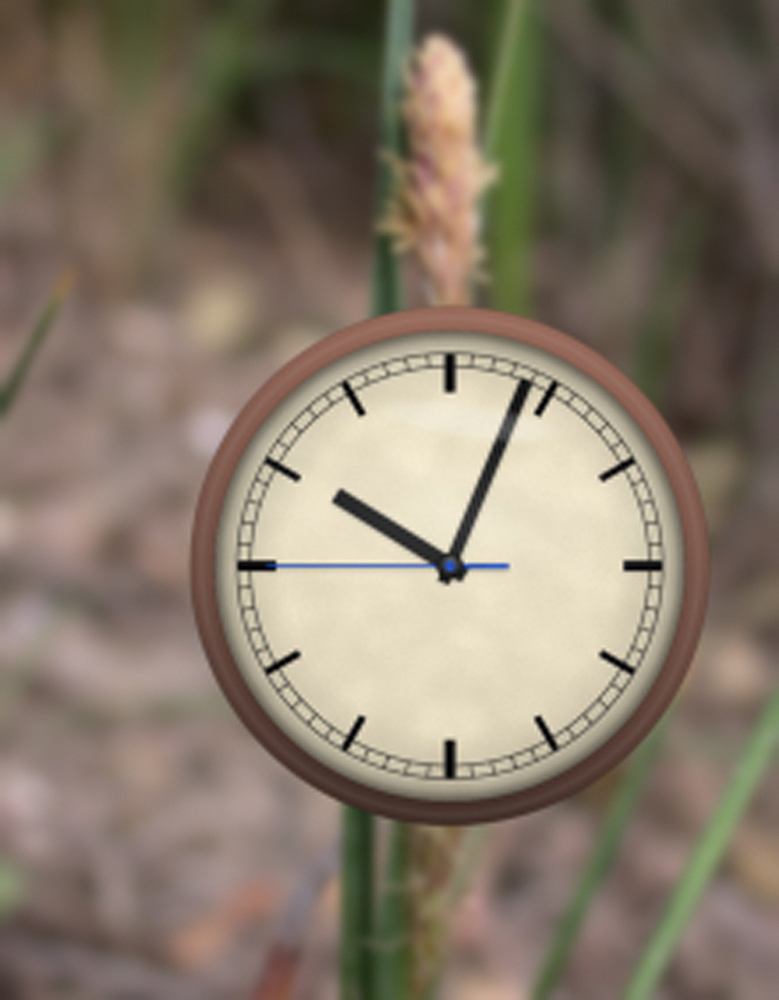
{"hour": 10, "minute": 3, "second": 45}
